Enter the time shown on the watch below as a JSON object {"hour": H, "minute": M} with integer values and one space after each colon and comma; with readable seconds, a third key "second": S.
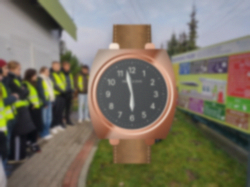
{"hour": 5, "minute": 58}
